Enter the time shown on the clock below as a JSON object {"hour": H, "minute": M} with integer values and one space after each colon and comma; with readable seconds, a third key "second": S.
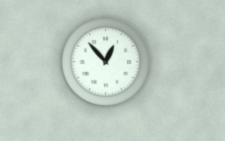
{"hour": 12, "minute": 53}
